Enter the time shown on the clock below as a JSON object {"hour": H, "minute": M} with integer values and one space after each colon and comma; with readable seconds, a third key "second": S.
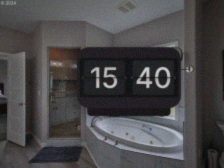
{"hour": 15, "minute": 40}
